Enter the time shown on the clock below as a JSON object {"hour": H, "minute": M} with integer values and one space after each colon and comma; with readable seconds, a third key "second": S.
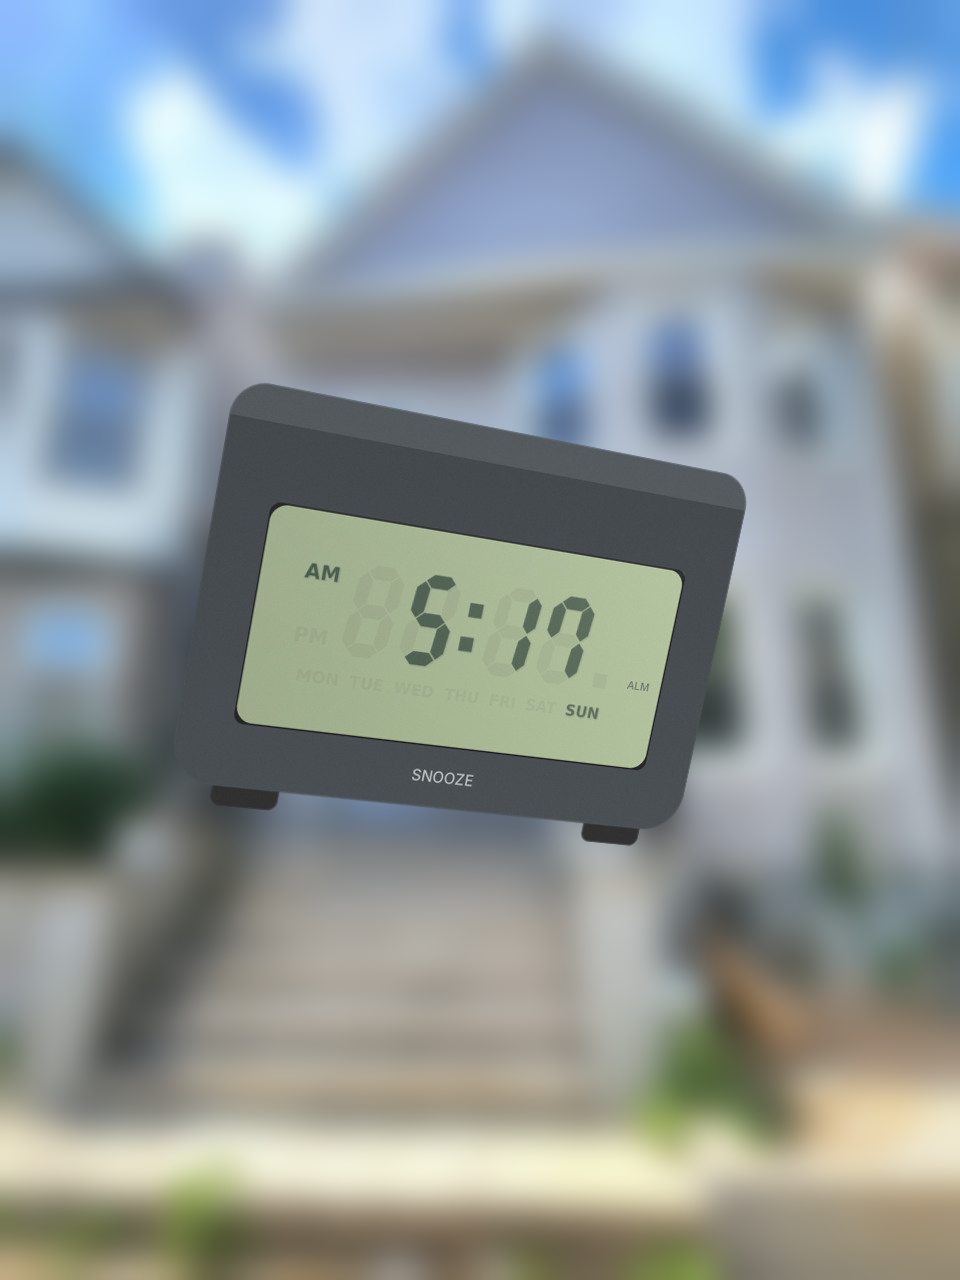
{"hour": 5, "minute": 17}
